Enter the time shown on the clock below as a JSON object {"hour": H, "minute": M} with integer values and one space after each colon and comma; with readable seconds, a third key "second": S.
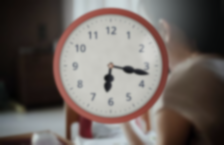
{"hour": 6, "minute": 17}
